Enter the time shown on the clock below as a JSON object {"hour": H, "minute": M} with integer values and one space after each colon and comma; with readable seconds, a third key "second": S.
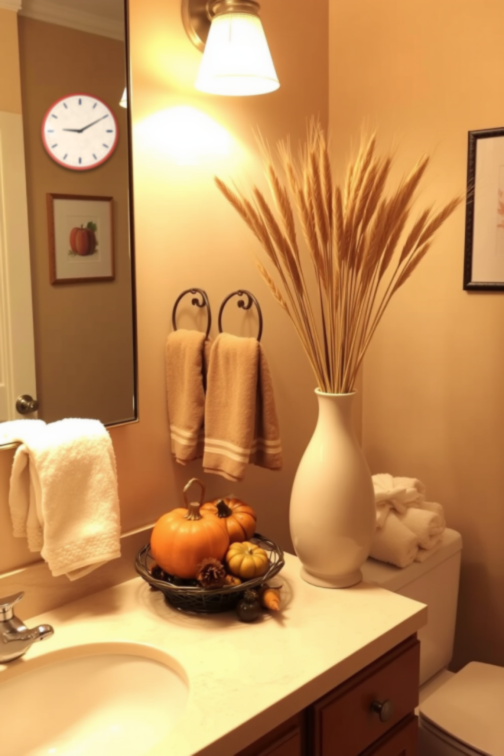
{"hour": 9, "minute": 10}
